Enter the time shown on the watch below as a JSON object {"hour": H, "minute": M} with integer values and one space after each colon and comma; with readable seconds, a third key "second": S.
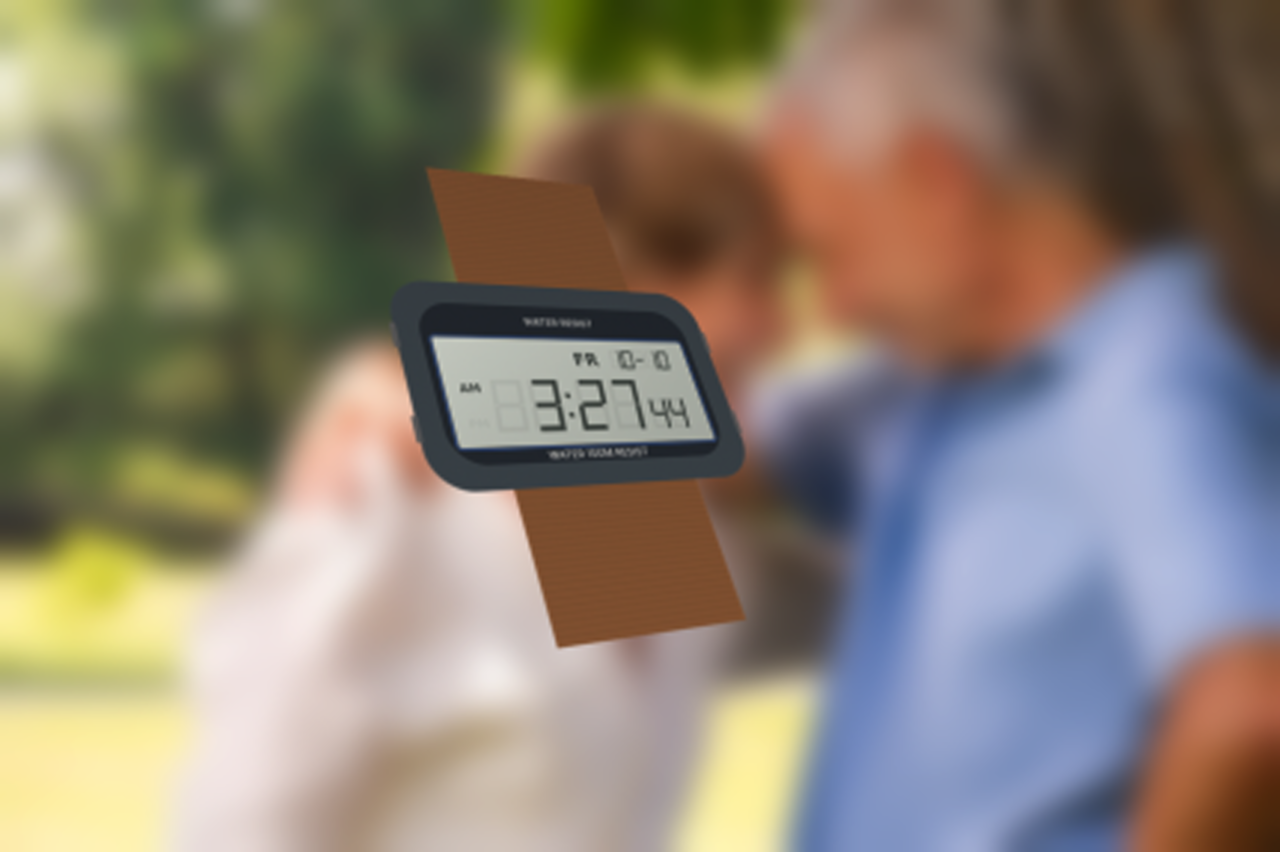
{"hour": 3, "minute": 27, "second": 44}
